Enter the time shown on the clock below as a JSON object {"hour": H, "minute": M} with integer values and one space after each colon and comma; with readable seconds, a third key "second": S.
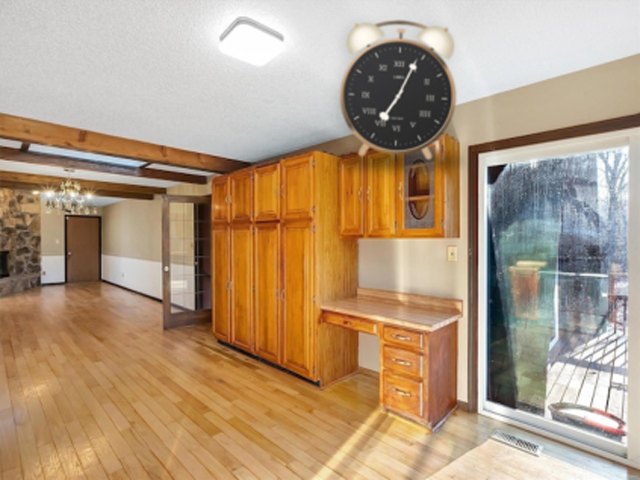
{"hour": 7, "minute": 4}
